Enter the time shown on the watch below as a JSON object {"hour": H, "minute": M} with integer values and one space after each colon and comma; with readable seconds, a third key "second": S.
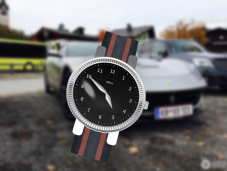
{"hour": 4, "minute": 50}
